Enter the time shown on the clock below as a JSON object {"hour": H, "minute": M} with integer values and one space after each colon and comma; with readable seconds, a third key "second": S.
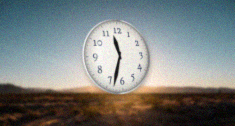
{"hour": 11, "minute": 33}
